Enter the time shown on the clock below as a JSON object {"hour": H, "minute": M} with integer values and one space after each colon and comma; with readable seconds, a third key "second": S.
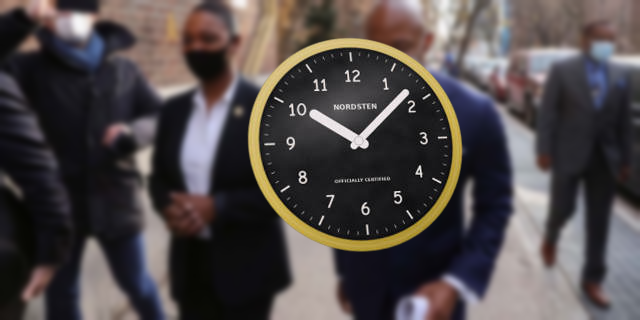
{"hour": 10, "minute": 8}
